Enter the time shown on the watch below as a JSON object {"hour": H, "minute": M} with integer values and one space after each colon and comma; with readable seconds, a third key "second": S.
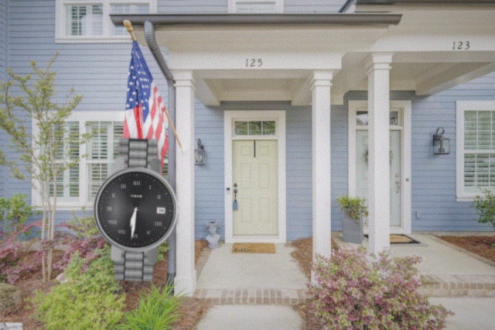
{"hour": 6, "minute": 31}
